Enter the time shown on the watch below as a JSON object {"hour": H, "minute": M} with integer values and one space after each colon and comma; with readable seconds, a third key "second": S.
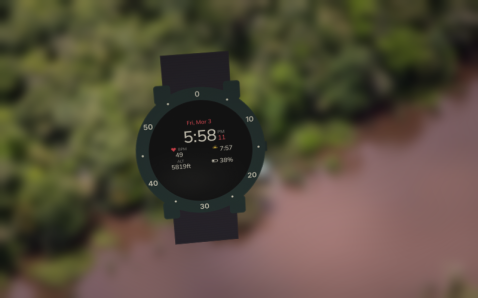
{"hour": 5, "minute": 58}
